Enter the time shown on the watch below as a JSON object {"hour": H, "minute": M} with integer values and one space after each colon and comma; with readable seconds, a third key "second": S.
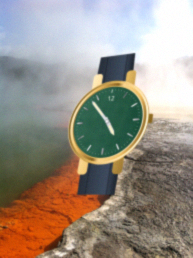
{"hour": 4, "minute": 53}
